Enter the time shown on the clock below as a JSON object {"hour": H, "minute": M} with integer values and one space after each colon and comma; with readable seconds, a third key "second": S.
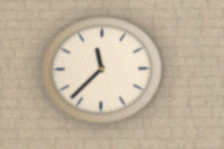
{"hour": 11, "minute": 37}
